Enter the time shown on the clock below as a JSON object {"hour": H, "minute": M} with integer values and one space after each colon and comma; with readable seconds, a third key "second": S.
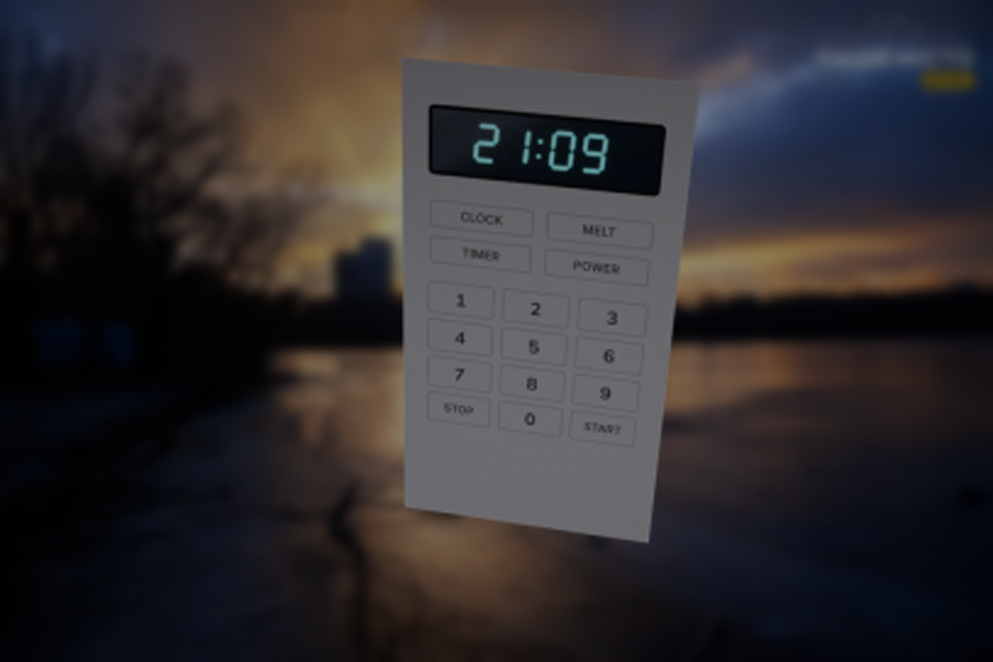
{"hour": 21, "minute": 9}
